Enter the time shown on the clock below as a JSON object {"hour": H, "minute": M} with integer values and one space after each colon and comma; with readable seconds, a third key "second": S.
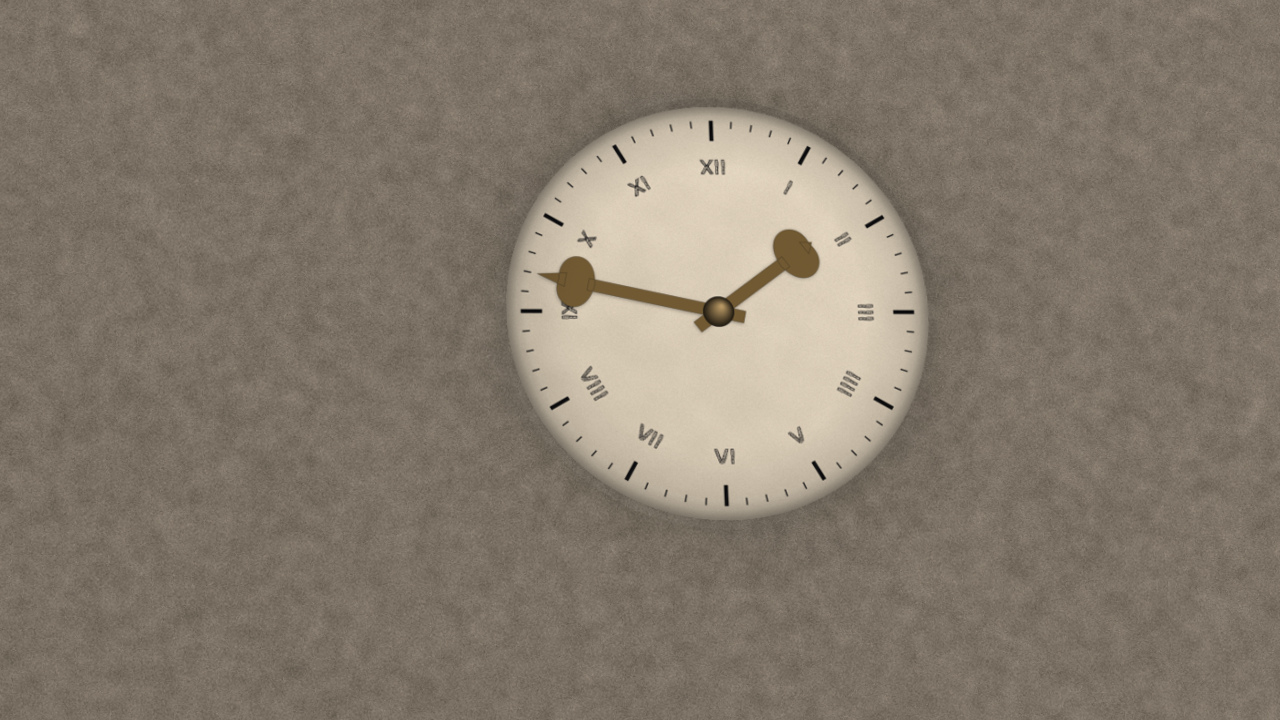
{"hour": 1, "minute": 47}
